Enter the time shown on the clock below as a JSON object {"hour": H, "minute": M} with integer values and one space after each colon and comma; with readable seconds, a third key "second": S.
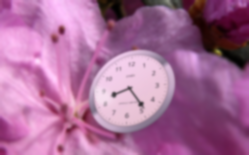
{"hour": 8, "minute": 24}
